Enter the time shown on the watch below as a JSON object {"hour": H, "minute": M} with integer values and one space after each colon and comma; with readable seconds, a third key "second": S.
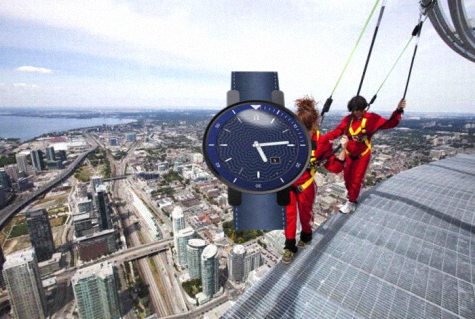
{"hour": 5, "minute": 14}
